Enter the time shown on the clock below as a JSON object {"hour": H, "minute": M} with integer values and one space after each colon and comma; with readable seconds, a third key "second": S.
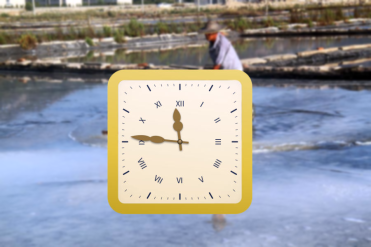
{"hour": 11, "minute": 46}
